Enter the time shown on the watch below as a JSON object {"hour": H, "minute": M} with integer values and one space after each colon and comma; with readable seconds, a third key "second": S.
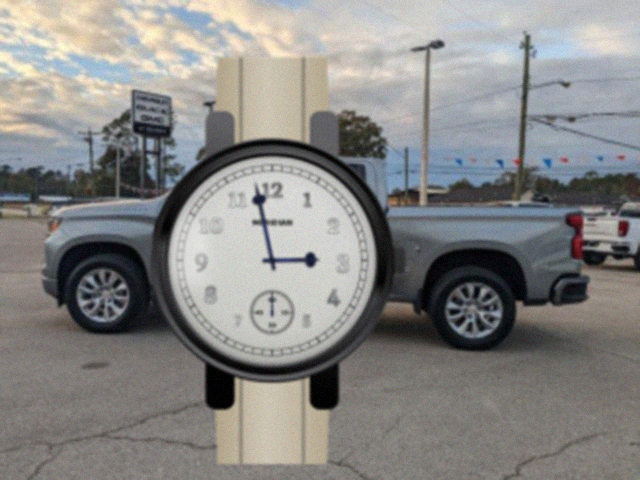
{"hour": 2, "minute": 58}
